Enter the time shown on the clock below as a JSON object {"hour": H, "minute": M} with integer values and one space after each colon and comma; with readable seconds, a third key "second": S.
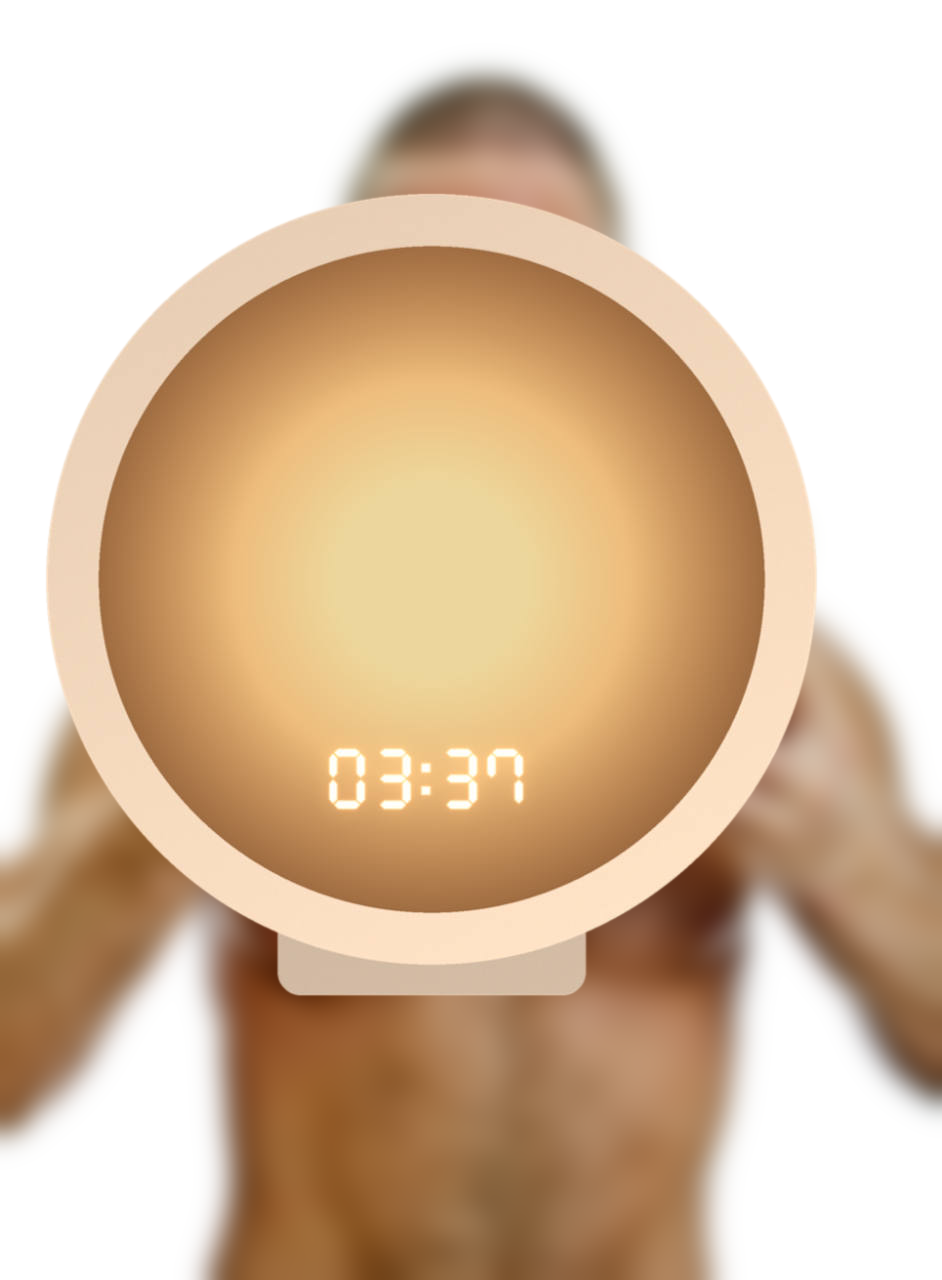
{"hour": 3, "minute": 37}
